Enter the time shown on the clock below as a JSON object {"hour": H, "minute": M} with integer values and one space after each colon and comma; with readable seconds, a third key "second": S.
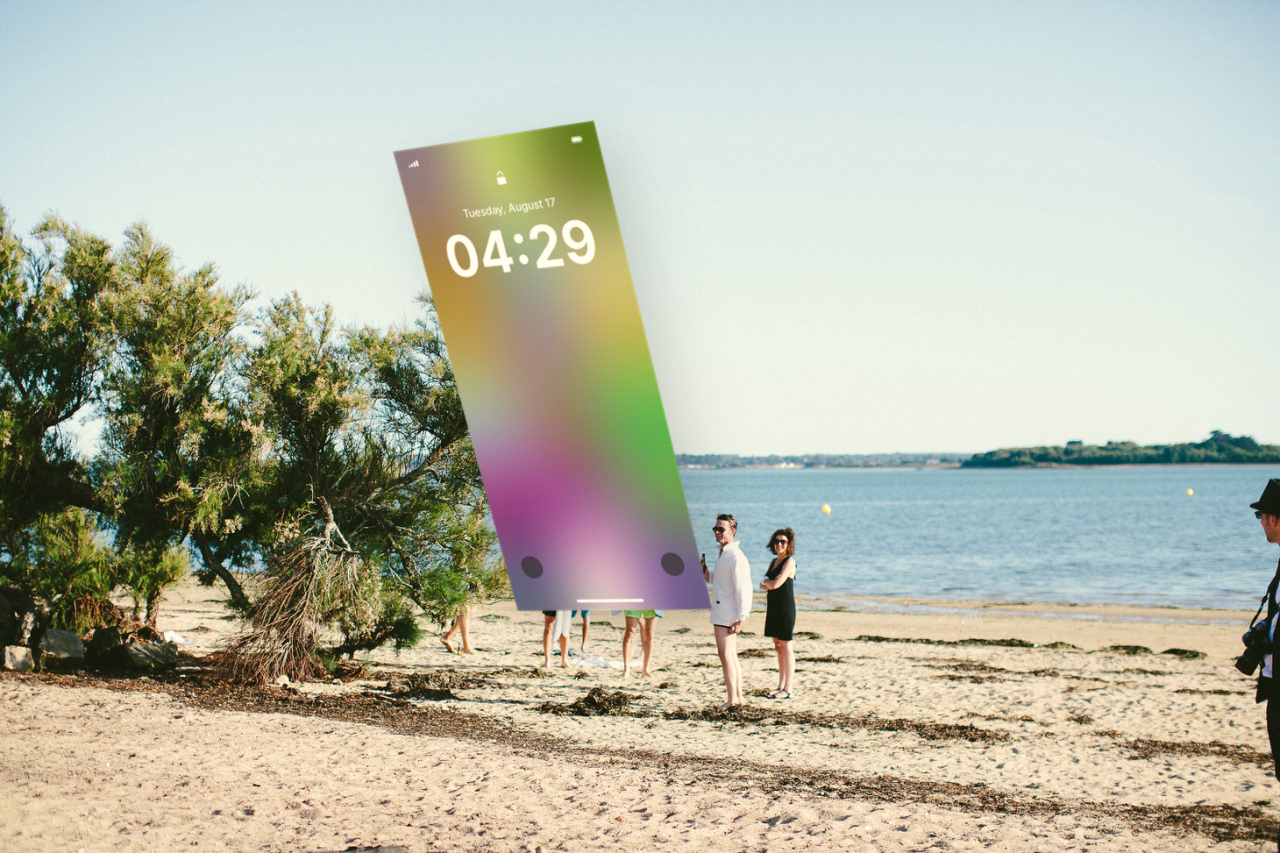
{"hour": 4, "minute": 29}
